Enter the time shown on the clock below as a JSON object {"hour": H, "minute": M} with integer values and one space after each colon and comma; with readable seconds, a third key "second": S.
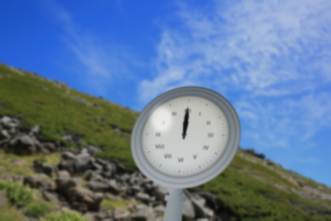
{"hour": 12, "minute": 0}
